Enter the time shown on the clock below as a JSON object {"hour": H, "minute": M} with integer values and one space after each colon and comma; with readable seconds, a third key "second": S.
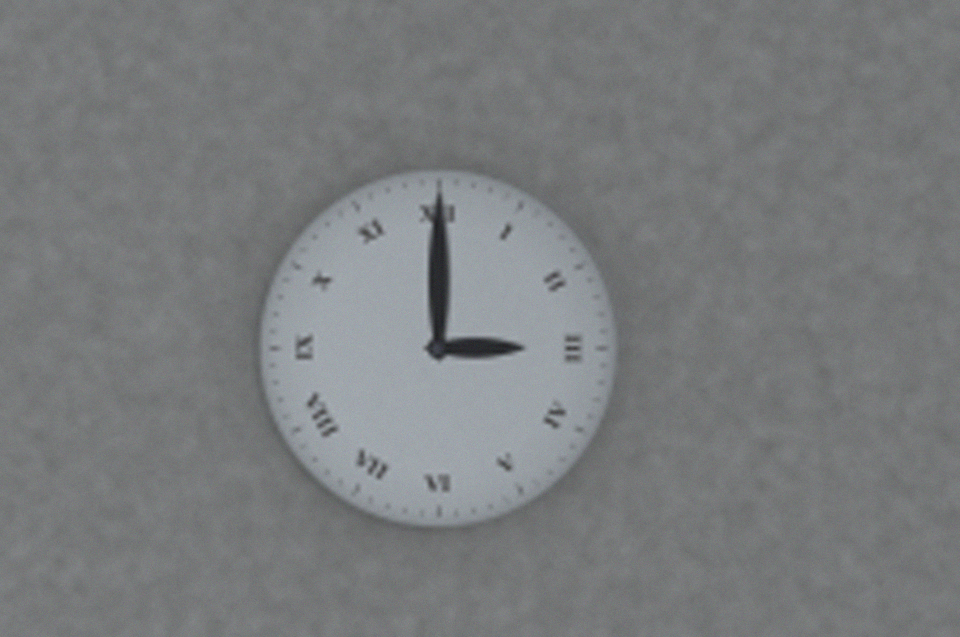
{"hour": 3, "minute": 0}
